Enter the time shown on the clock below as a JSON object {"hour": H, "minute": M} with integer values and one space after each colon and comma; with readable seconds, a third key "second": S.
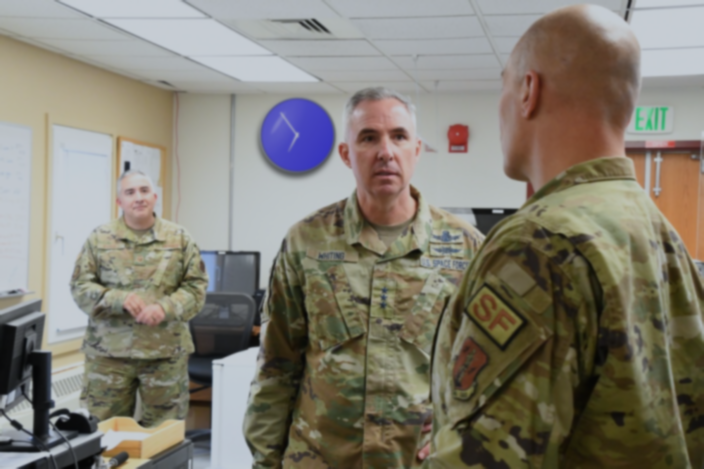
{"hour": 6, "minute": 54}
